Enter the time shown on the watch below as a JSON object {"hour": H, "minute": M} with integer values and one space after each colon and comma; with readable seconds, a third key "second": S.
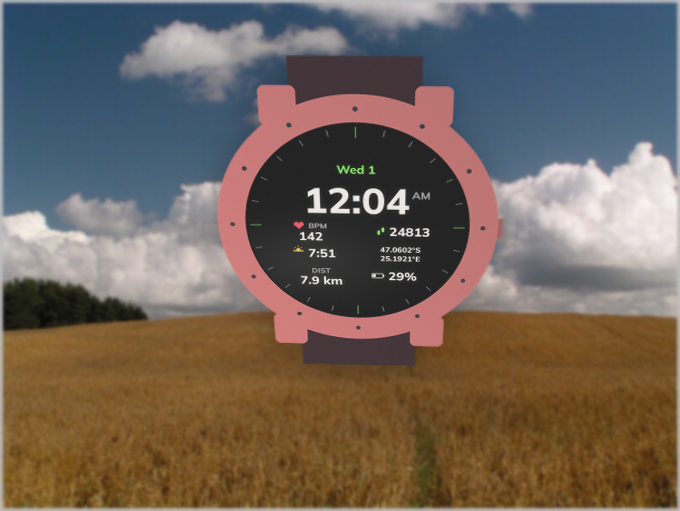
{"hour": 12, "minute": 4}
